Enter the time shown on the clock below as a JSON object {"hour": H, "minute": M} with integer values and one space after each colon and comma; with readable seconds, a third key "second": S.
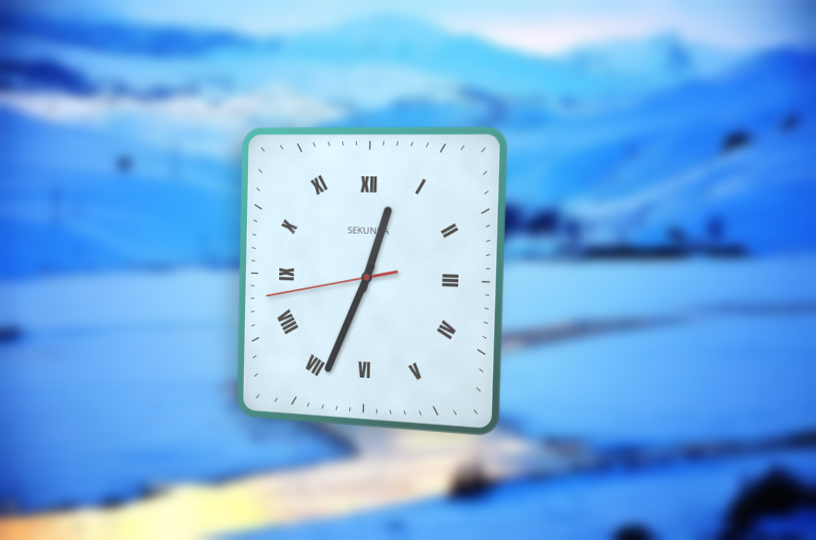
{"hour": 12, "minute": 33, "second": 43}
